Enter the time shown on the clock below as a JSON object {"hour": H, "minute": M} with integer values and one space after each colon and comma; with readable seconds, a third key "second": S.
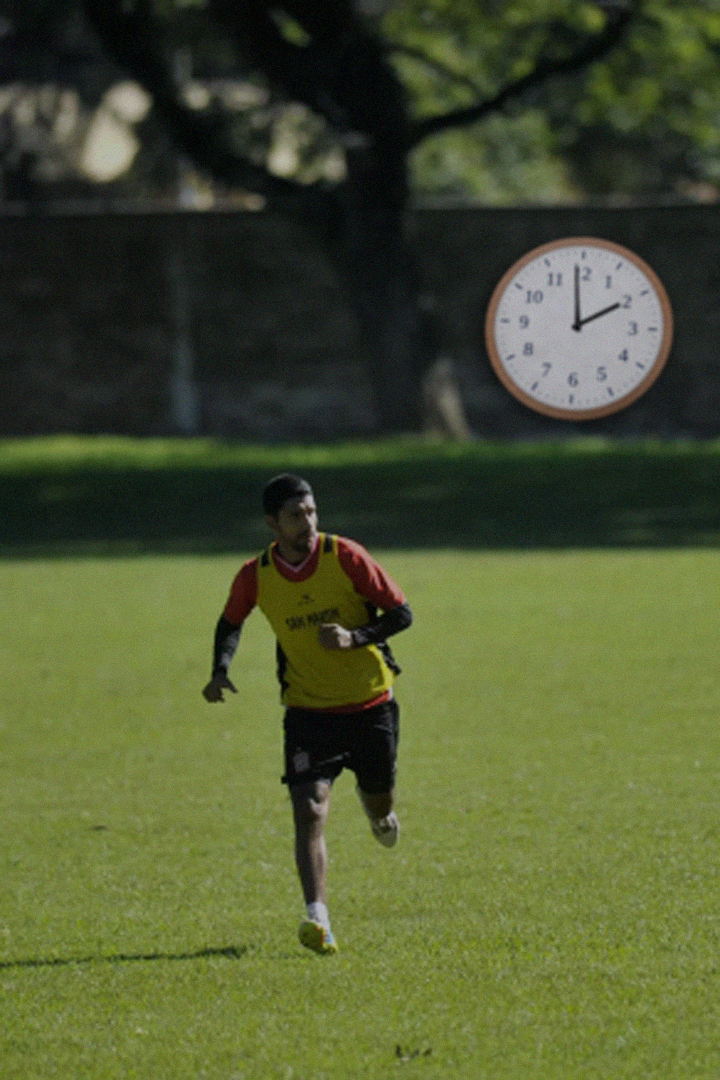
{"hour": 1, "minute": 59}
